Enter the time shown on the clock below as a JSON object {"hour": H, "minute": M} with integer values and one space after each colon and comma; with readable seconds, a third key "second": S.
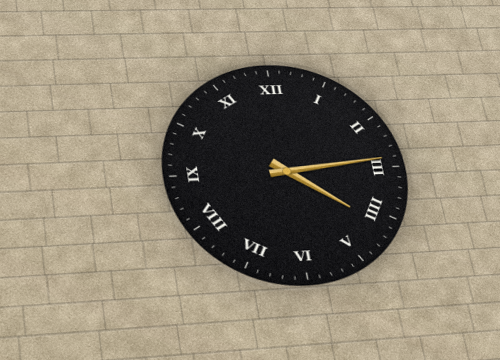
{"hour": 4, "minute": 14}
